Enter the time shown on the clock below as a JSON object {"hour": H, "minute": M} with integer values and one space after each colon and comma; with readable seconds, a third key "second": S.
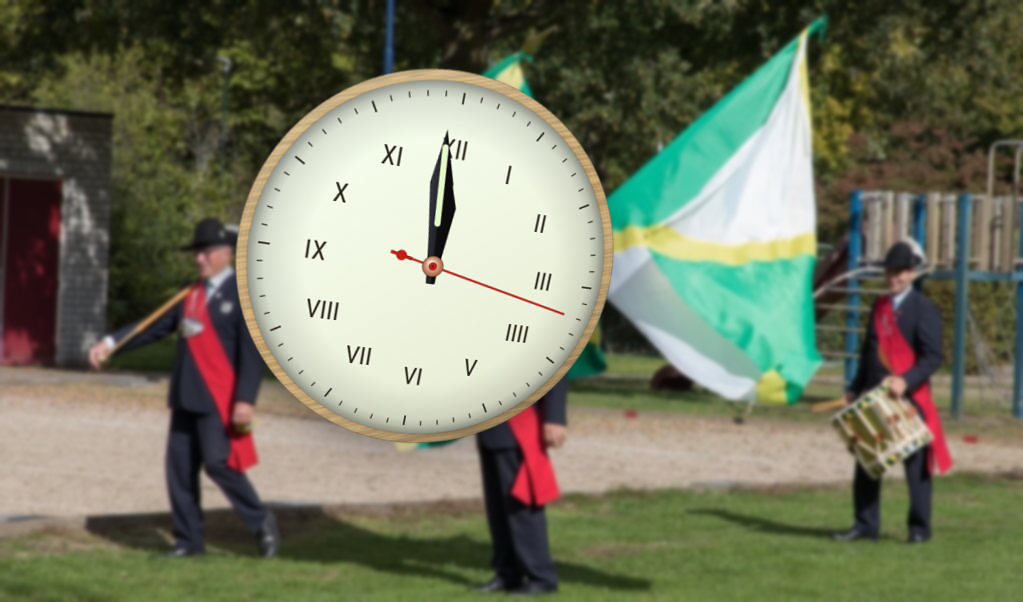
{"hour": 11, "minute": 59, "second": 17}
